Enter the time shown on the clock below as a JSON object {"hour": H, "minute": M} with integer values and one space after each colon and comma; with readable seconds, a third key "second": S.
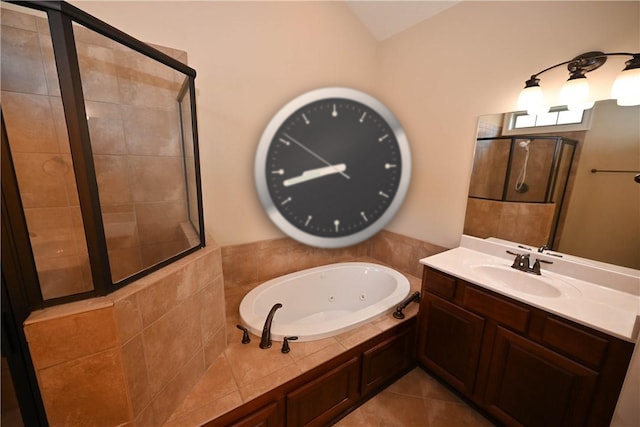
{"hour": 8, "minute": 42, "second": 51}
